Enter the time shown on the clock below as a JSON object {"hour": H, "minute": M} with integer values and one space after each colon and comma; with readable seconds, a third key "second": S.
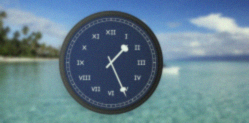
{"hour": 1, "minute": 26}
